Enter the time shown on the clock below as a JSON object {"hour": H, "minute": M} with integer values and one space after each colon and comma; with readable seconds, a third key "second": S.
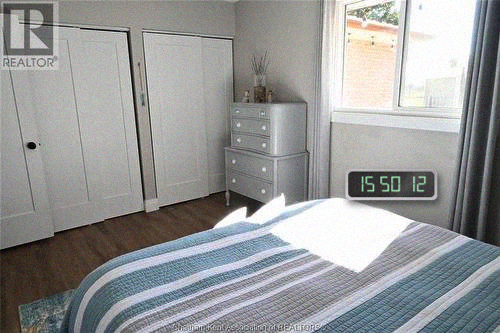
{"hour": 15, "minute": 50, "second": 12}
